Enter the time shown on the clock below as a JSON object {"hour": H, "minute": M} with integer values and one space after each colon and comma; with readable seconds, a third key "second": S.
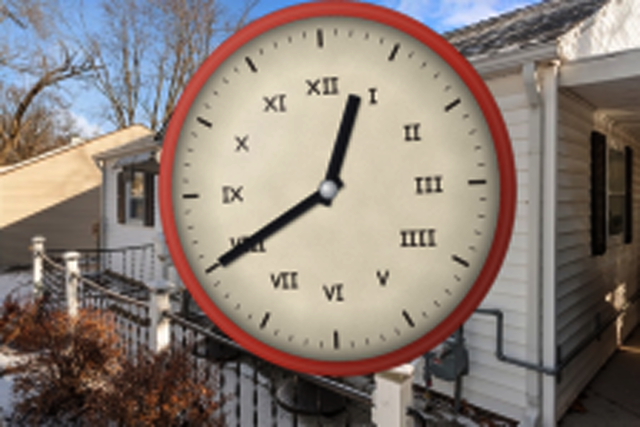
{"hour": 12, "minute": 40}
